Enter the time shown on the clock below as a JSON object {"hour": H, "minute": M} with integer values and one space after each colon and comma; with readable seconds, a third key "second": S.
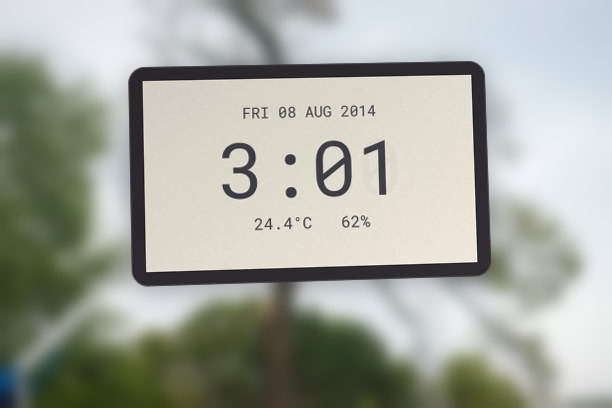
{"hour": 3, "minute": 1}
